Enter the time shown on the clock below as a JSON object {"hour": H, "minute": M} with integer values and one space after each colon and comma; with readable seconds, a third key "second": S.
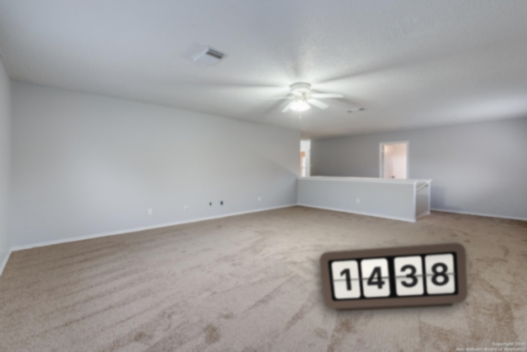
{"hour": 14, "minute": 38}
